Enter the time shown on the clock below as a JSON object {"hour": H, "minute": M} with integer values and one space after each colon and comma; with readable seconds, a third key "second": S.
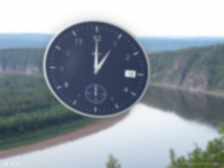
{"hour": 1, "minute": 0}
